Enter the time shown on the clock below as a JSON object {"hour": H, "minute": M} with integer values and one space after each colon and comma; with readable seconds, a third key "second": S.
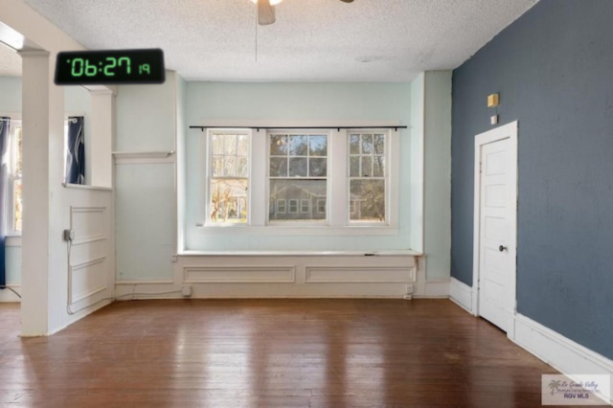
{"hour": 6, "minute": 27}
